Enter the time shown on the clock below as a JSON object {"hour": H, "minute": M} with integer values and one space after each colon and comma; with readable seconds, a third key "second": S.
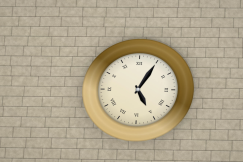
{"hour": 5, "minute": 5}
